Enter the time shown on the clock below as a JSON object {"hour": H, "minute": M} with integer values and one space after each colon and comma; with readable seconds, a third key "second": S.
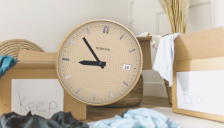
{"hour": 8, "minute": 53}
